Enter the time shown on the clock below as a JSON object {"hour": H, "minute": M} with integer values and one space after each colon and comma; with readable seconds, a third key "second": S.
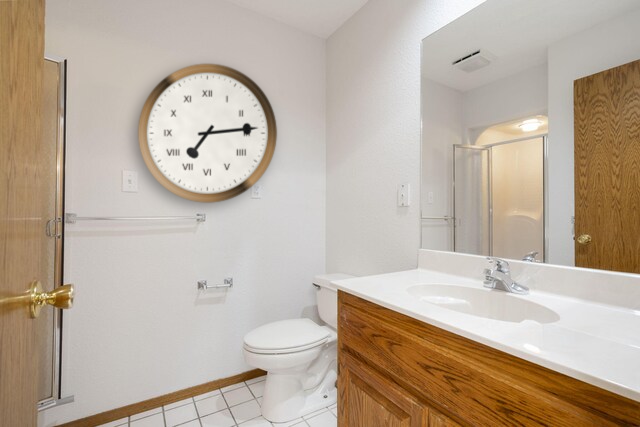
{"hour": 7, "minute": 14}
